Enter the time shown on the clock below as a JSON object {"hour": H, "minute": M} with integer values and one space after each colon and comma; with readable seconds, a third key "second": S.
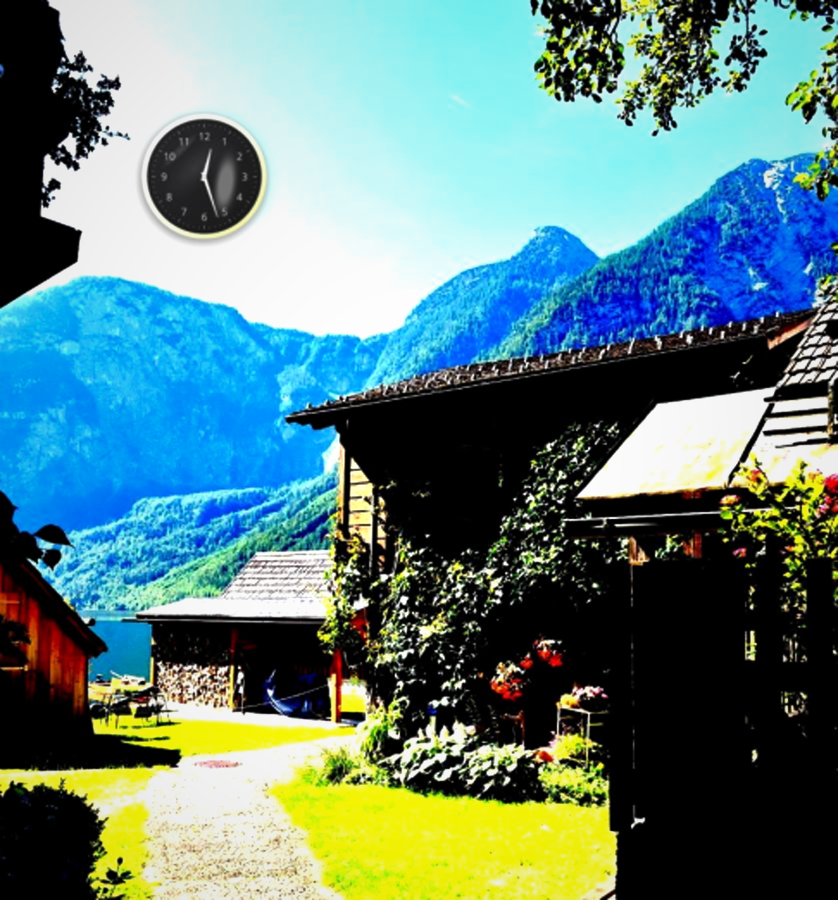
{"hour": 12, "minute": 27}
